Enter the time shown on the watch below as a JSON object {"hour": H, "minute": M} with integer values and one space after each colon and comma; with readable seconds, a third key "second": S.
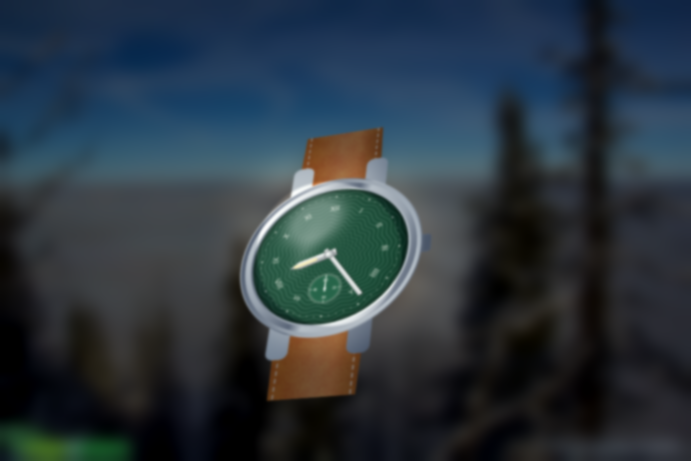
{"hour": 8, "minute": 24}
